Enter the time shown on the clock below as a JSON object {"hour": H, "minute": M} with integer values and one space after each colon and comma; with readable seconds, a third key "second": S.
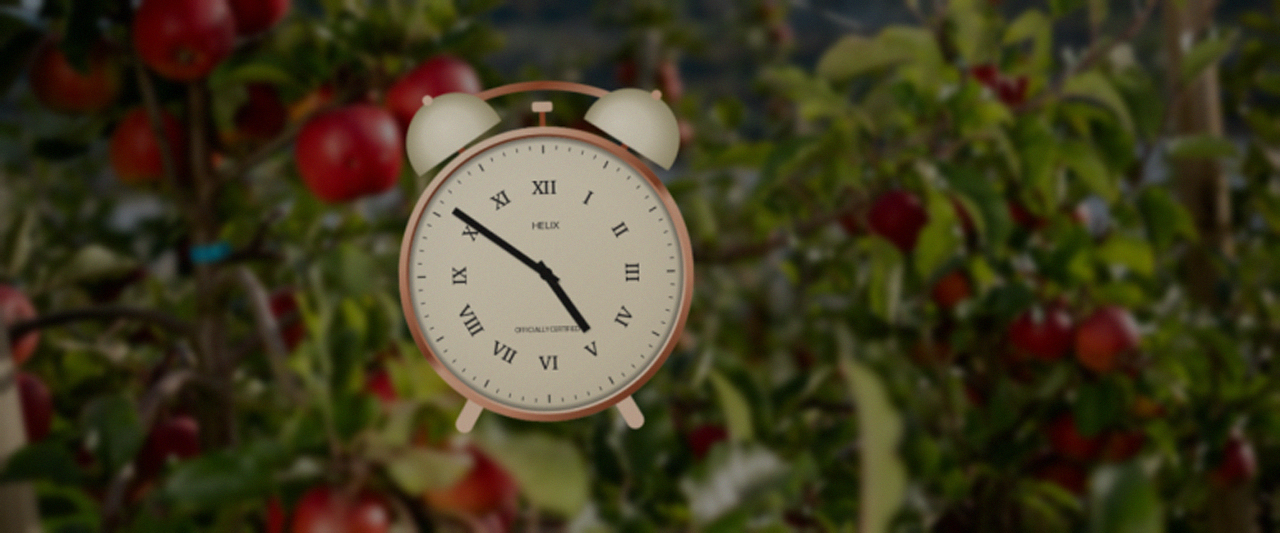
{"hour": 4, "minute": 51}
